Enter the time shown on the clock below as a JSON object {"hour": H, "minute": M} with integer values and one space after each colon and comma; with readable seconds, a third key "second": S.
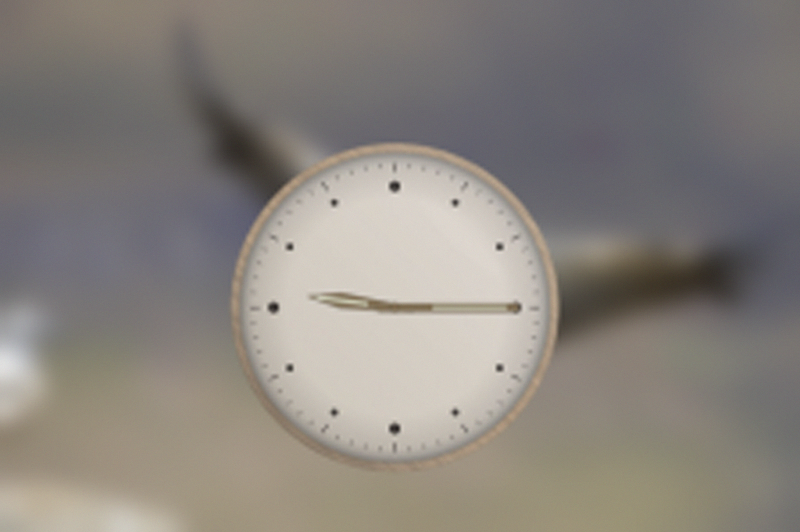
{"hour": 9, "minute": 15}
